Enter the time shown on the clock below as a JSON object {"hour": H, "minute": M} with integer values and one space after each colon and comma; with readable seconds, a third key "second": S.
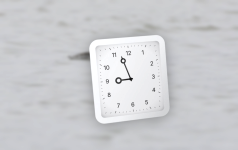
{"hour": 8, "minute": 57}
